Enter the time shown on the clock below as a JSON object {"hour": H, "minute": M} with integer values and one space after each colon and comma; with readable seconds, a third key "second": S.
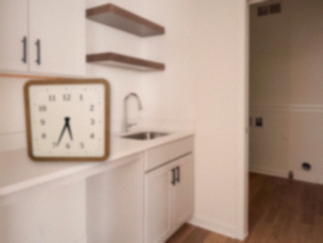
{"hour": 5, "minute": 34}
